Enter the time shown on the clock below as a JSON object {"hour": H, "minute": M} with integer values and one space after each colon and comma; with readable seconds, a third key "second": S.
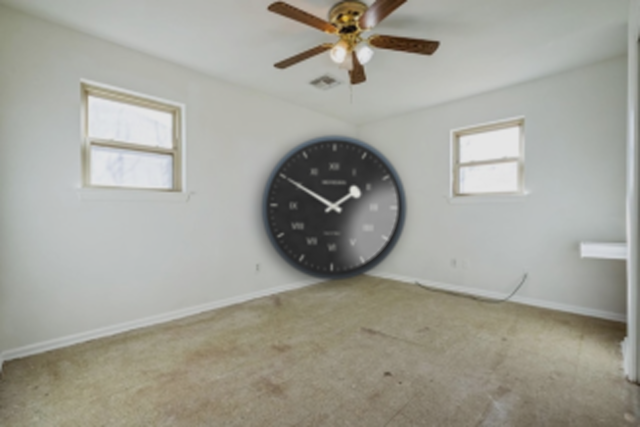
{"hour": 1, "minute": 50}
